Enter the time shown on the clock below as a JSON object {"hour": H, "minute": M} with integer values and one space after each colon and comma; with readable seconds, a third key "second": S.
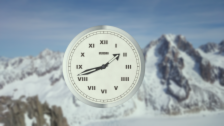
{"hour": 1, "minute": 42}
